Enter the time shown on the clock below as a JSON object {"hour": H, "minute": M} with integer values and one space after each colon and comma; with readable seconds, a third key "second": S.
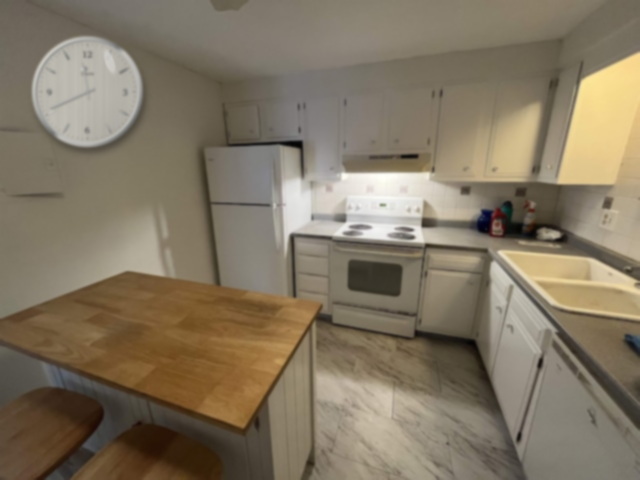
{"hour": 11, "minute": 41}
